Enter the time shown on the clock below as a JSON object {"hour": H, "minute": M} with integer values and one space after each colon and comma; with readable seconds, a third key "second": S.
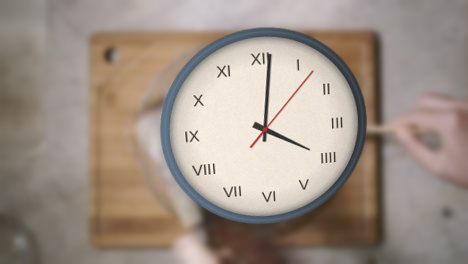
{"hour": 4, "minute": 1, "second": 7}
